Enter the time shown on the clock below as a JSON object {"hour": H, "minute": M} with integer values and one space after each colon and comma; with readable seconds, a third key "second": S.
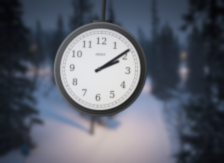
{"hour": 2, "minute": 9}
